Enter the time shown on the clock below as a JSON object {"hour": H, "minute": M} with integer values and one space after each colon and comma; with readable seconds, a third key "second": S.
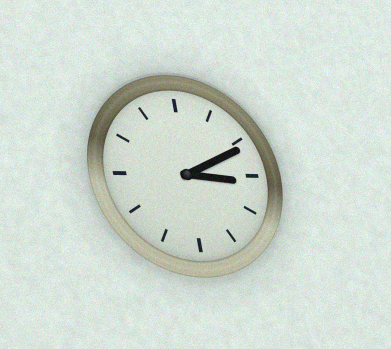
{"hour": 3, "minute": 11}
